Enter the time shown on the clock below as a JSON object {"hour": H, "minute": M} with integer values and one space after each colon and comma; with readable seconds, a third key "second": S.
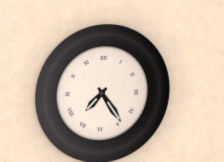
{"hour": 7, "minute": 24}
